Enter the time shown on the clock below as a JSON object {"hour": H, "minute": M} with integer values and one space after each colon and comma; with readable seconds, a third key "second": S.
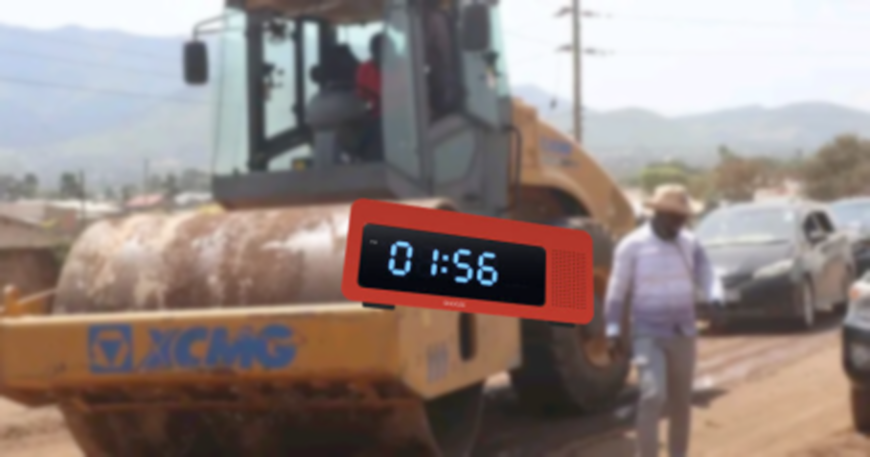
{"hour": 1, "minute": 56}
